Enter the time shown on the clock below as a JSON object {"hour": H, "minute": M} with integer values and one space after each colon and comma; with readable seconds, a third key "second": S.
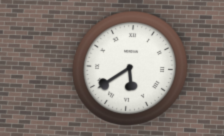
{"hour": 5, "minute": 39}
